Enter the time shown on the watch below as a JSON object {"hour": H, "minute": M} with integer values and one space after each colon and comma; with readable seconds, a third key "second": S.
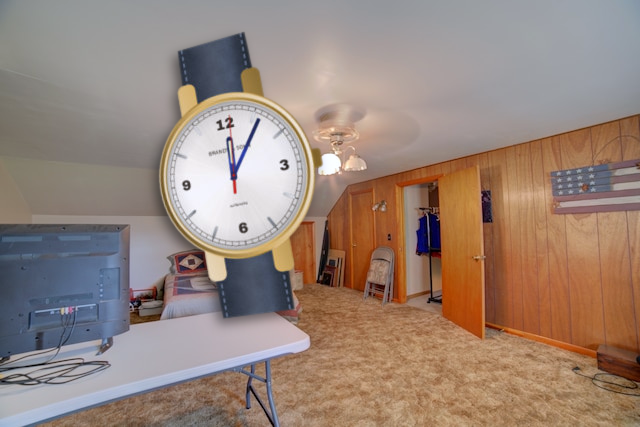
{"hour": 12, "minute": 6, "second": 1}
